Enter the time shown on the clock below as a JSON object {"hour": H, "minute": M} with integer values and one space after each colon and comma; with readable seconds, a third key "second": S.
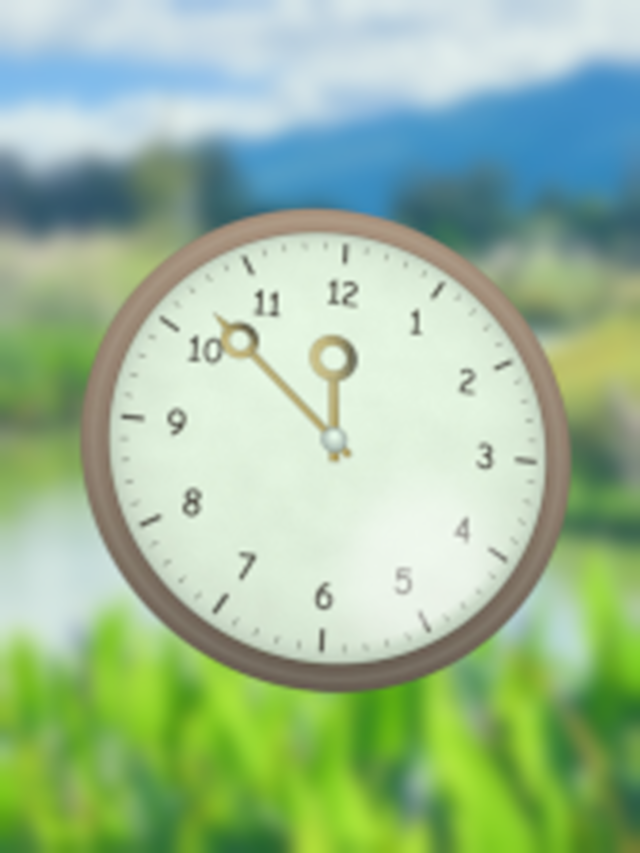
{"hour": 11, "minute": 52}
